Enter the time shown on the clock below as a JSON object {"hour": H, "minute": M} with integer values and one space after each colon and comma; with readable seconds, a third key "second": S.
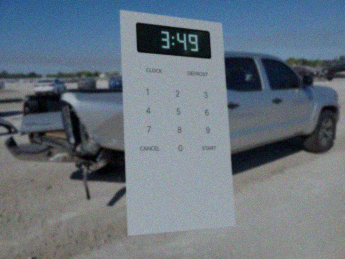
{"hour": 3, "minute": 49}
